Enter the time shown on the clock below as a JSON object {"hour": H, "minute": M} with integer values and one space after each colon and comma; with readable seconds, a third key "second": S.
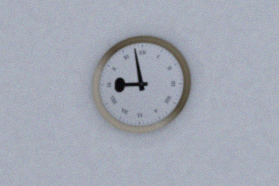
{"hour": 8, "minute": 58}
